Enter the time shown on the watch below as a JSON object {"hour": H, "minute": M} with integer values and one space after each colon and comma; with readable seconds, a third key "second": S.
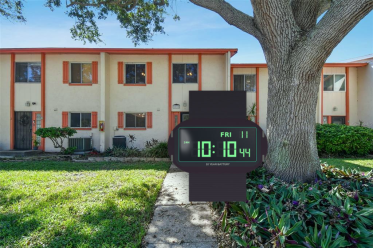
{"hour": 10, "minute": 10, "second": 44}
